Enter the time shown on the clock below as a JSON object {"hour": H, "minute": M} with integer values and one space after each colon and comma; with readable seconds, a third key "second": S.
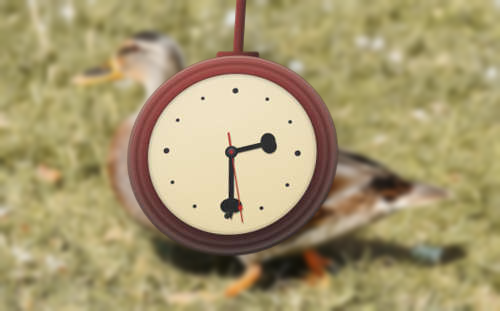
{"hour": 2, "minute": 29, "second": 28}
